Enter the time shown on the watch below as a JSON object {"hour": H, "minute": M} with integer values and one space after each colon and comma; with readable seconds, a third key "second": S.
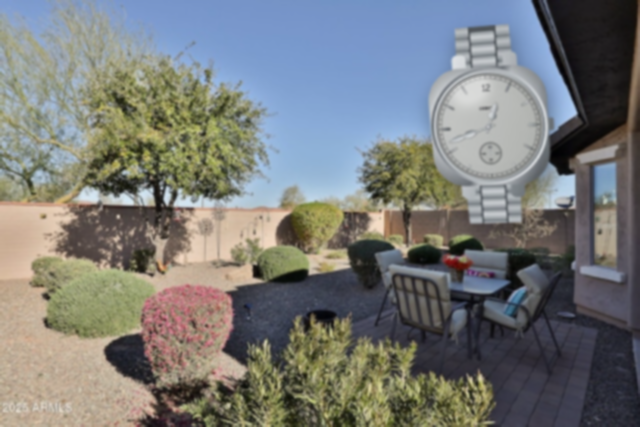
{"hour": 12, "minute": 42}
